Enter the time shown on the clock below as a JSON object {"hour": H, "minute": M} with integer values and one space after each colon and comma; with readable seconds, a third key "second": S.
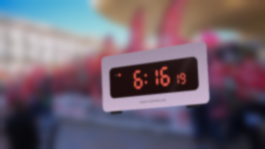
{"hour": 6, "minute": 16}
